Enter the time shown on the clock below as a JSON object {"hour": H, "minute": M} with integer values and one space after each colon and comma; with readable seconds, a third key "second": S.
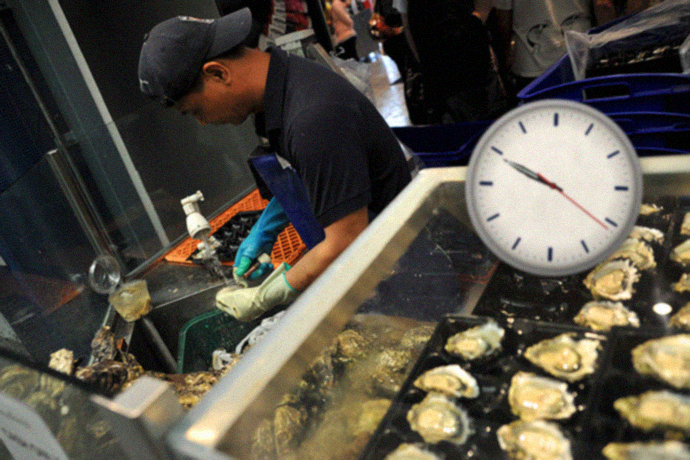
{"hour": 9, "minute": 49, "second": 21}
